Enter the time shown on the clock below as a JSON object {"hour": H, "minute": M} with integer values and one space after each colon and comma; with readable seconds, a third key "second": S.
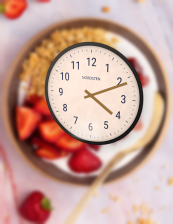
{"hour": 4, "minute": 11}
